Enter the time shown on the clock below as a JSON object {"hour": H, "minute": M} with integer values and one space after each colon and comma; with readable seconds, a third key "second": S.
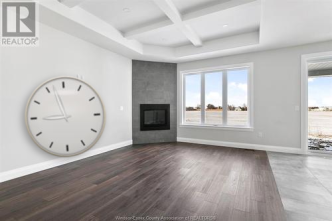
{"hour": 8, "minute": 57}
